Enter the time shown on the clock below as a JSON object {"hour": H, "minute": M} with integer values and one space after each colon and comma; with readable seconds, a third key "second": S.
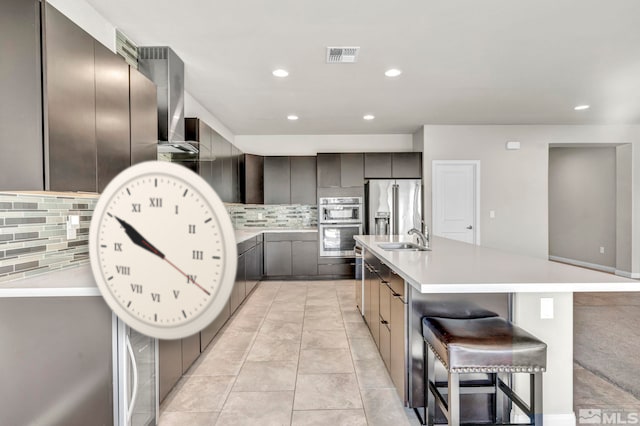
{"hour": 9, "minute": 50, "second": 20}
